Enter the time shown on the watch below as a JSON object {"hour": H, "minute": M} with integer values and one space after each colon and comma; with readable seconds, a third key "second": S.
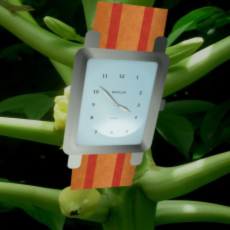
{"hour": 3, "minute": 52}
